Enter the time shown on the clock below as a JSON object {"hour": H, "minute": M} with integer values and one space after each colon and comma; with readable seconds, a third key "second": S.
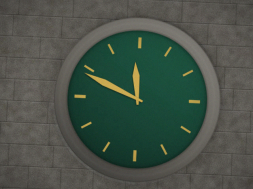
{"hour": 11, "minute": 49}
